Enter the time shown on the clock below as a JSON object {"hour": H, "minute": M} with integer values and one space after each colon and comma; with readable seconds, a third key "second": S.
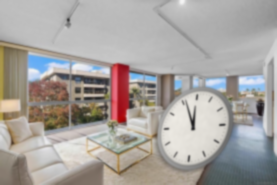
{"hour": 11, "minute": 56}
